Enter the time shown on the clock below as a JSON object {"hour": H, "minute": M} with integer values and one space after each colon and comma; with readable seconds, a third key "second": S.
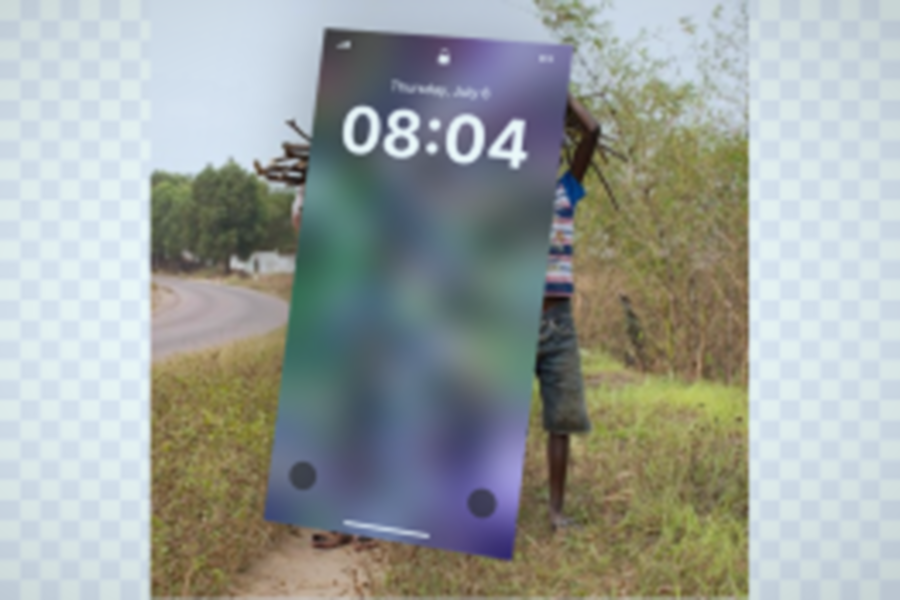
{"hour": 8, "minute": 4}
